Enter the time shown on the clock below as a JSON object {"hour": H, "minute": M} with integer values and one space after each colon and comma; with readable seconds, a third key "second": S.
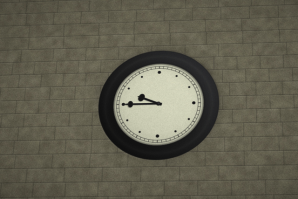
{"hour": 9, "minute": 45}
